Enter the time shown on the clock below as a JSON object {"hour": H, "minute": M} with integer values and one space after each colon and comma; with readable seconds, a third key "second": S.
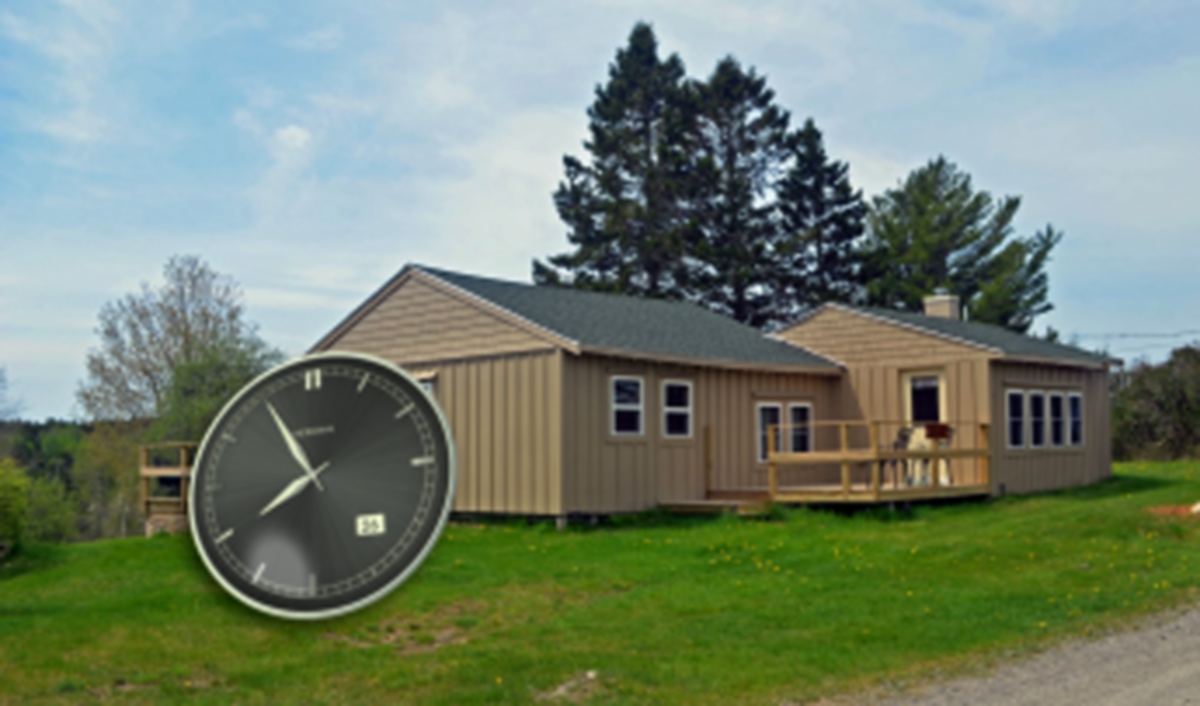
{"hour": 7, "minute": 55}
